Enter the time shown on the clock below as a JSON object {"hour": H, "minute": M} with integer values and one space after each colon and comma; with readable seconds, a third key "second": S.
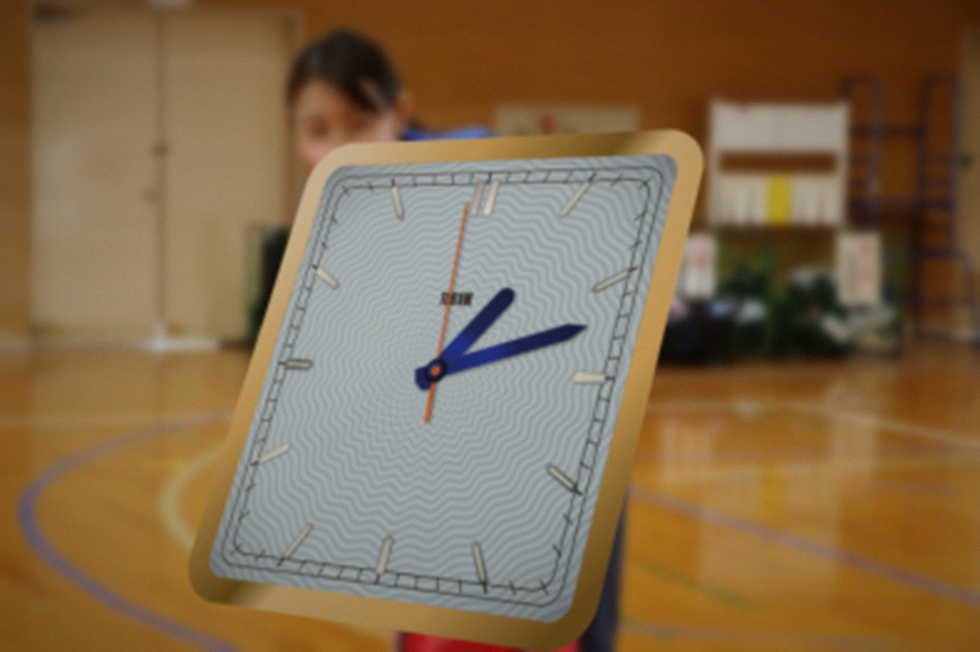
{"hour": 1, "minute": 11, "second": 59}
